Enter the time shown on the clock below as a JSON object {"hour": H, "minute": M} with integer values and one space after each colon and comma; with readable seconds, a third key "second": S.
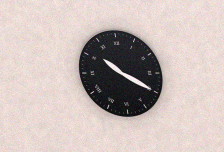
{"hour": 10, "minute": 20}
